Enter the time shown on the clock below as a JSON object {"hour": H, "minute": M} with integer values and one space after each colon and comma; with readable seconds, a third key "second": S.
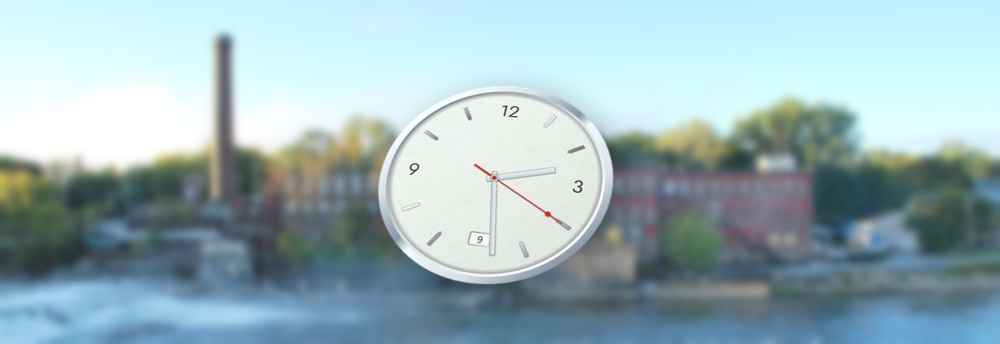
{"hour": 2, "minute": 28, "second": 20}
